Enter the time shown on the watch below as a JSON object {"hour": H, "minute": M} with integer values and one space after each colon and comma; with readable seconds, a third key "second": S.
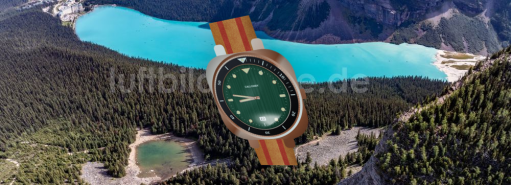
{"hour": 8, "minute": 47}
